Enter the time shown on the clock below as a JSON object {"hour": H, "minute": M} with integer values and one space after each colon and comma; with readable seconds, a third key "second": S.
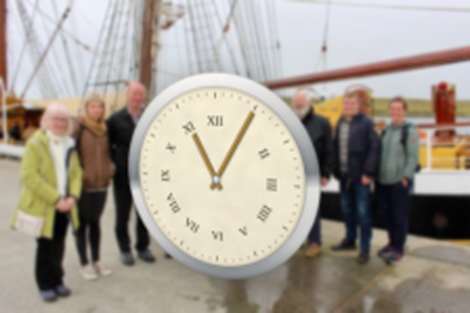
{"hour": 11, "minute": 5}
